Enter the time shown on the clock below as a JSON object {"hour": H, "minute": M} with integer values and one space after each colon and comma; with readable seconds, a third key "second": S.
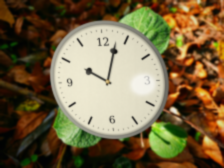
{"hour": 10, "minute": 3}
